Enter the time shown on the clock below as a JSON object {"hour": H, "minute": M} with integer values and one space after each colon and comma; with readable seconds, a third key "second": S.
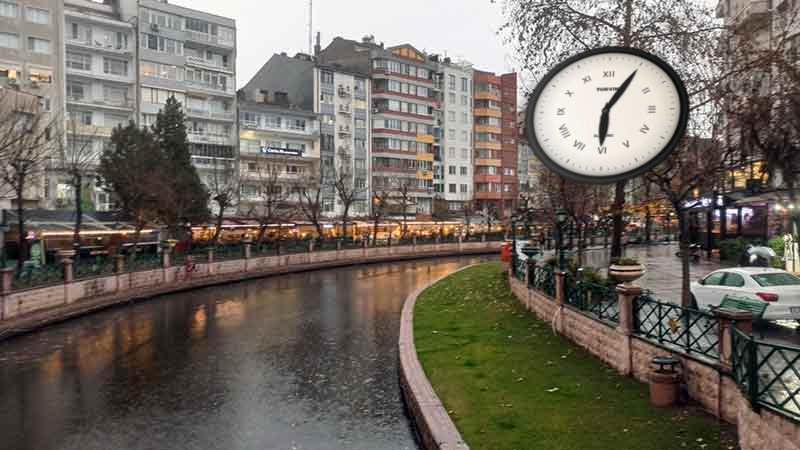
{"hour": 6, "minute": 5}
